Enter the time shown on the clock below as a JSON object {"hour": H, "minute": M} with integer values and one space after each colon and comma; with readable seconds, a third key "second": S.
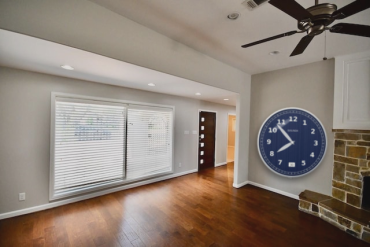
{"hour": 7, "minute": 53}
